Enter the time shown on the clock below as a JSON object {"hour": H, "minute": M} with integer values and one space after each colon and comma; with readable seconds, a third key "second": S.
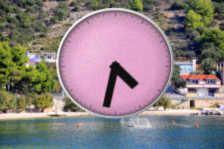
{"hour": 4, "minute": 32}
